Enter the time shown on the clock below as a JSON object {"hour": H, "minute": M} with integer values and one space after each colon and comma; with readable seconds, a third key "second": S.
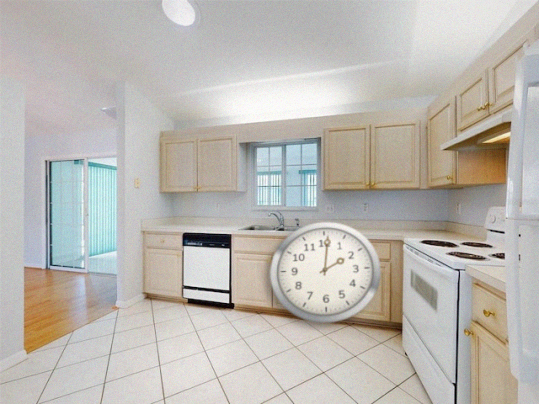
{"hour": 2, "minute": 1}
